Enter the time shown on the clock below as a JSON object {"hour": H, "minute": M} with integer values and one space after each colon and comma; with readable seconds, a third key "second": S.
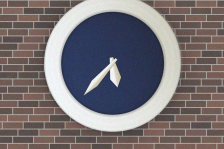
{"hour": 5, "minute": 37}
